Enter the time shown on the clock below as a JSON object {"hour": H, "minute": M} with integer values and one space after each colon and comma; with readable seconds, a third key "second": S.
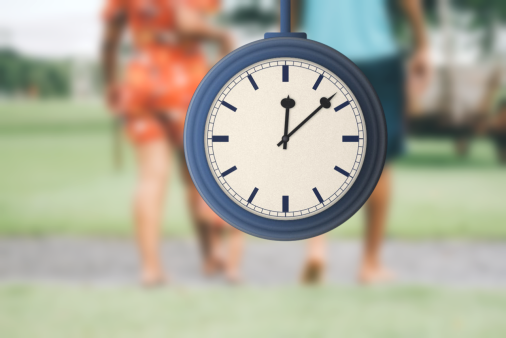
{"hour": 12, "minute": 8}
